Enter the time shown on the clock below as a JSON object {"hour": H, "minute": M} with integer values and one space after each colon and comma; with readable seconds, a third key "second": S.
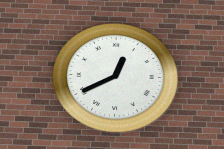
{"hour": 12, "minute": 40}
